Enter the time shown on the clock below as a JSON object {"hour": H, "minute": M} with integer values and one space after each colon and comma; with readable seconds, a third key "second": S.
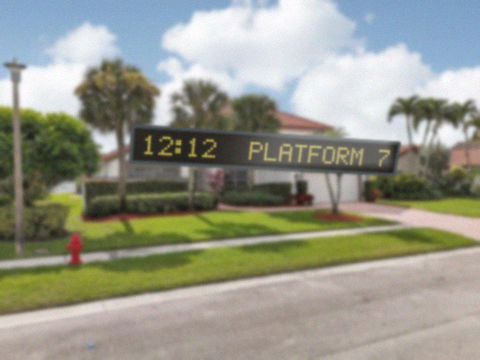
{"hour": 12, "minute": 12}
